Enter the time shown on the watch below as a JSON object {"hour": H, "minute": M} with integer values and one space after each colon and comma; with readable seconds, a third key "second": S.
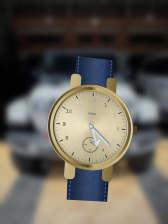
{"hour": 5, "minute": 22}
